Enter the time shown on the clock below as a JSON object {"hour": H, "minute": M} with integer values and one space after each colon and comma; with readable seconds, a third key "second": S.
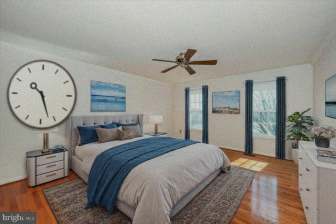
{"hour": 10, "minute": 27}
